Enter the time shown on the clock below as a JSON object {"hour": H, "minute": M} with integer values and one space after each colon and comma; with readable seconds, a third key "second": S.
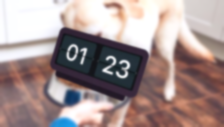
{"hour": 1, "minute": 23}
